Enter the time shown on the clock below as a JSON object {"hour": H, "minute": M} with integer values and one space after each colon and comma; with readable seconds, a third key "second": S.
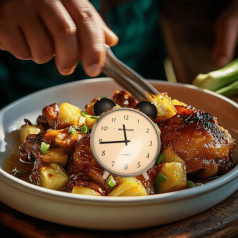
{"hour": 11, "minute": 44}
